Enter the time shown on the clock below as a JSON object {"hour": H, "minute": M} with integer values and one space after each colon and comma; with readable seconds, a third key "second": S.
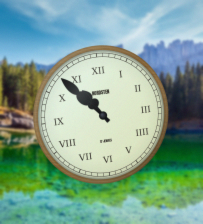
{"hour": 10, "minute": 53}
